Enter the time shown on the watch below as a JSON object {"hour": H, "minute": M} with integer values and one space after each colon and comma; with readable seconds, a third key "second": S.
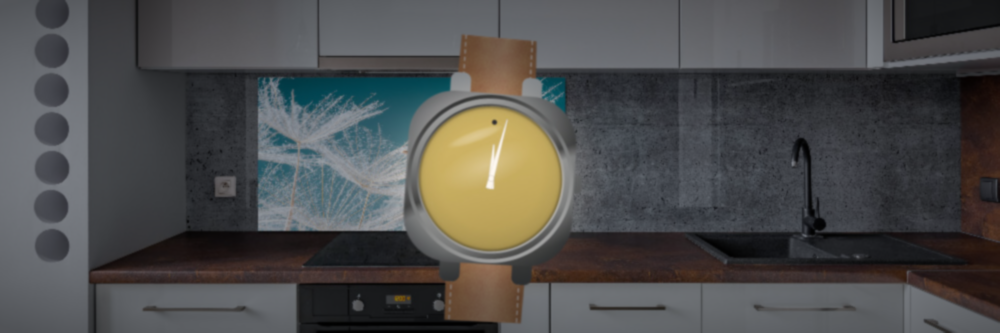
{"hour": 12, "minute": 2}
